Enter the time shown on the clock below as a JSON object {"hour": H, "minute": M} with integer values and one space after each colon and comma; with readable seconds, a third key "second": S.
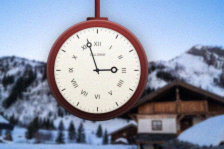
{"hour": 2, "minute": 57}
